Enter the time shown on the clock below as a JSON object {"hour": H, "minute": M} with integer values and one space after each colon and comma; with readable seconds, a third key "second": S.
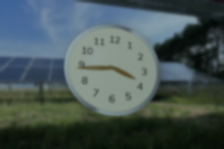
{"hour": 3, "minute": 44}
